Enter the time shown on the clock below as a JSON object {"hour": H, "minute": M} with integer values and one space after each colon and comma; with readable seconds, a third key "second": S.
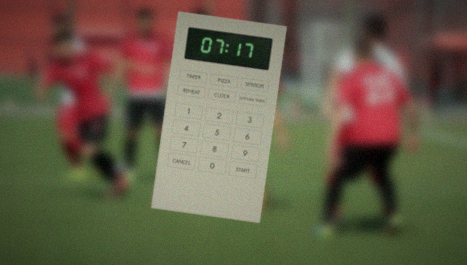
{"hour": 7, "minute": 17}
